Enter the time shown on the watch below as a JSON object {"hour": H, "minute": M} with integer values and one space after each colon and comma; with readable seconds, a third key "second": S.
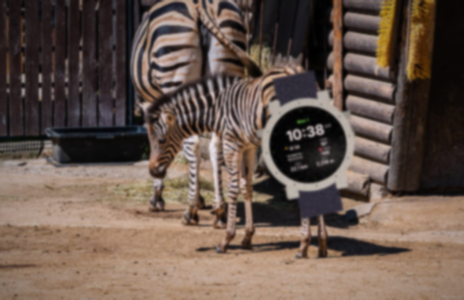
{"hour": 10, "minute": 38}
